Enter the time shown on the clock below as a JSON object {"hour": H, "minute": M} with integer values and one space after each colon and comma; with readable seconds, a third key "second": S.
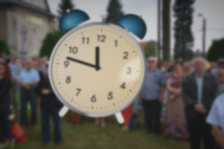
{"hour": 11, "minute": 47}
